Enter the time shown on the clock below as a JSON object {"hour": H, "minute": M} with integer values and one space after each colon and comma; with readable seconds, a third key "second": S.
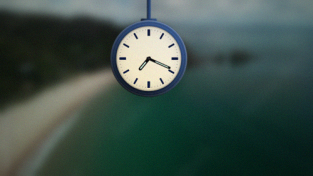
{"hour": 7, "minute": 19}
